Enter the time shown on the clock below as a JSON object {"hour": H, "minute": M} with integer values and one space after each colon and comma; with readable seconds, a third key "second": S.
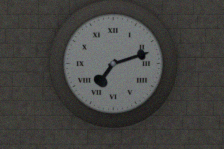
{"hour": 7, "minute": 12}
